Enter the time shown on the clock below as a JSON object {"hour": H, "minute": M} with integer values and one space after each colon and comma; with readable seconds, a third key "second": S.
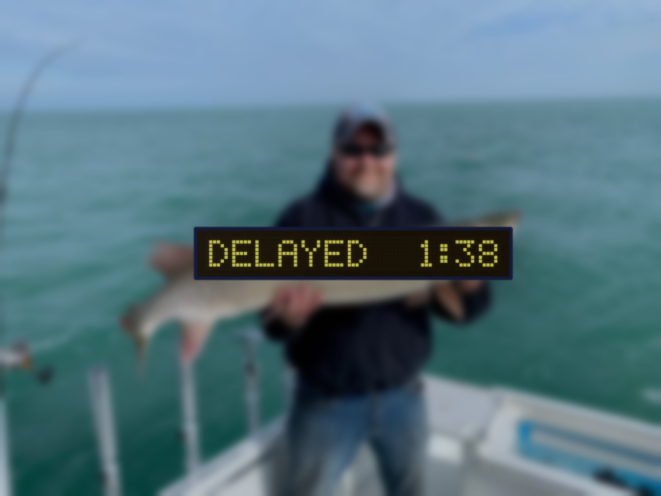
{"hour": 1, "minute": 38}
